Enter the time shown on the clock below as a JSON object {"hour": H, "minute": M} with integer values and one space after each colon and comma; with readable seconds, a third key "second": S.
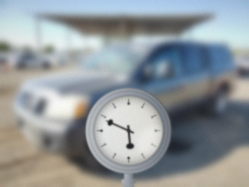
{"hour": 5, "minute": 49}
